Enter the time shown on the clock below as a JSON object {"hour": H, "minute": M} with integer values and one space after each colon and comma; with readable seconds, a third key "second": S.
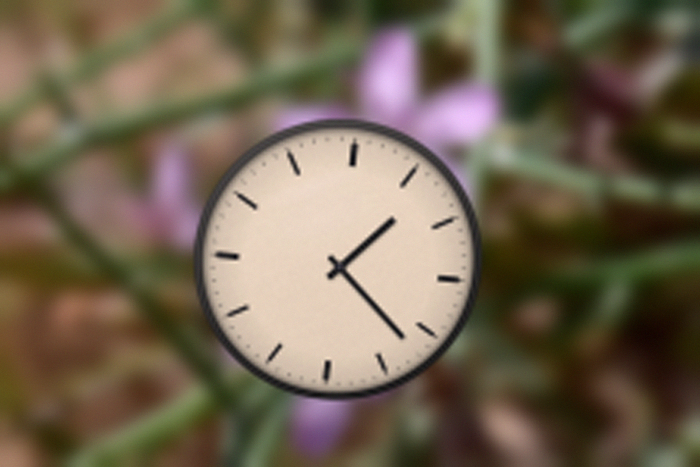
{"hour": 1, "minute": 22}
